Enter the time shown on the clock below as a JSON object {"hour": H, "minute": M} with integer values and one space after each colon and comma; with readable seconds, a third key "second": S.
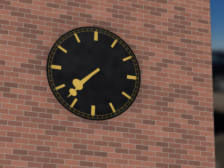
{"hour": 7, "minute": 37}
